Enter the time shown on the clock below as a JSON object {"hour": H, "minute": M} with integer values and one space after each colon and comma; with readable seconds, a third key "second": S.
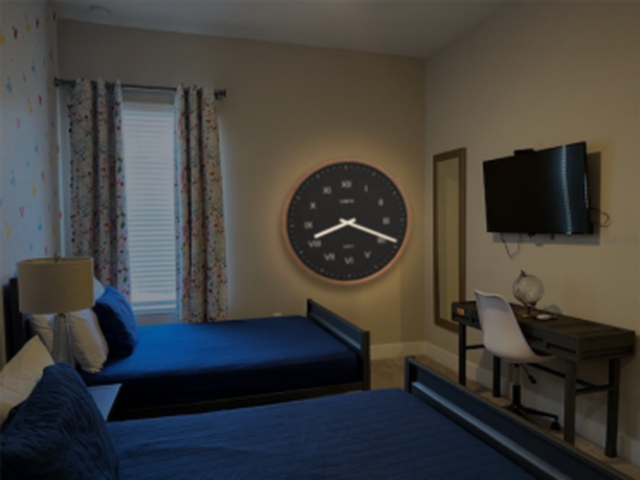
{"hour": 8, "minute": 19}
